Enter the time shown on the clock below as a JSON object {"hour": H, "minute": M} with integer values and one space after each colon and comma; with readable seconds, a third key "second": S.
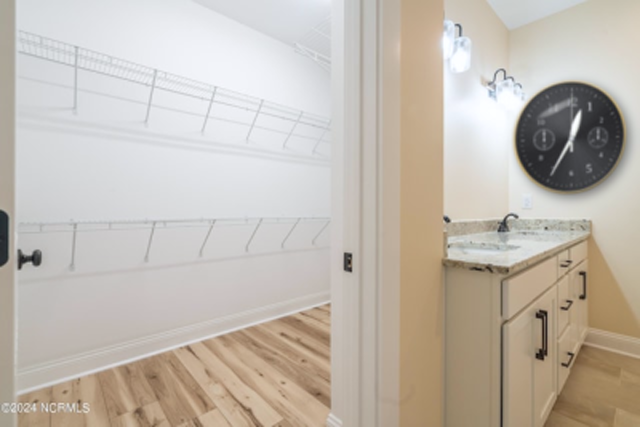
{"hour": 12, "minute": 35}
